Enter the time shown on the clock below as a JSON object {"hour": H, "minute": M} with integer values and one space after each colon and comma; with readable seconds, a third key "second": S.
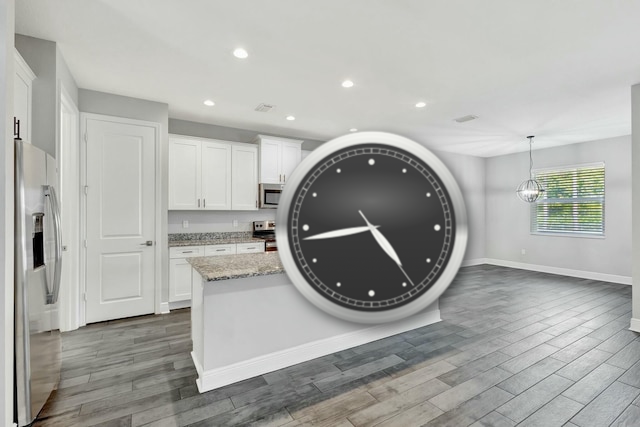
{"hour": 4, "minute": 43, "second": 24}
